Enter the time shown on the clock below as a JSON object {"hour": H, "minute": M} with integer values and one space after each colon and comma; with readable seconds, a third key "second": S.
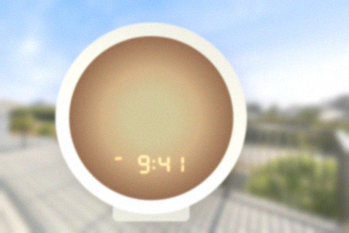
{"hour": 9, "minute": 41}
